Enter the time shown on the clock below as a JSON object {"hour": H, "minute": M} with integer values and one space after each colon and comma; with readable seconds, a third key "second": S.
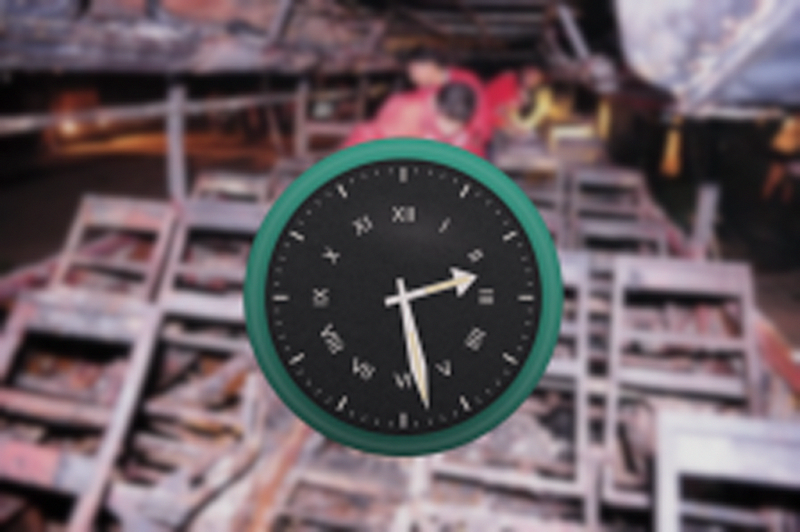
{"hour": 2, "minute": 28}
